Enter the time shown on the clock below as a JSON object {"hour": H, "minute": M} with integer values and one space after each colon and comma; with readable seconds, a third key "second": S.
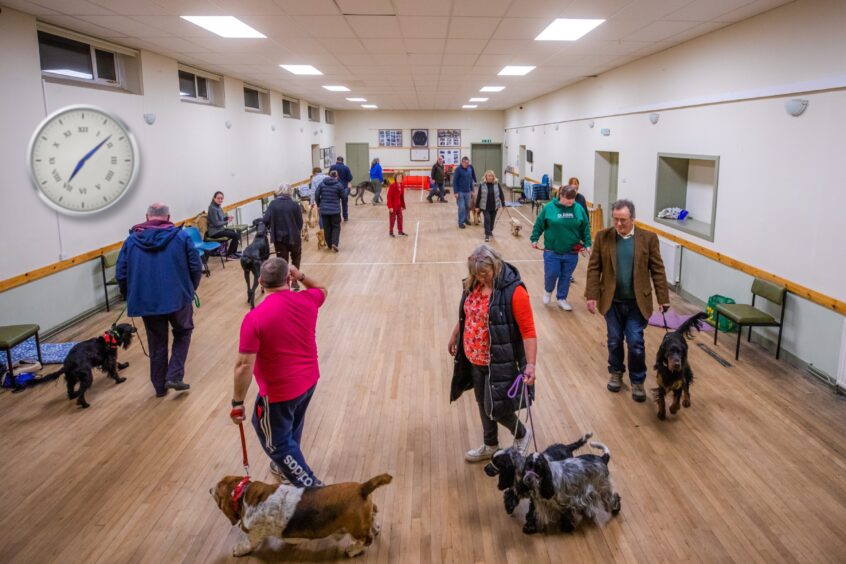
{"hour": 7, "minute": 8}
